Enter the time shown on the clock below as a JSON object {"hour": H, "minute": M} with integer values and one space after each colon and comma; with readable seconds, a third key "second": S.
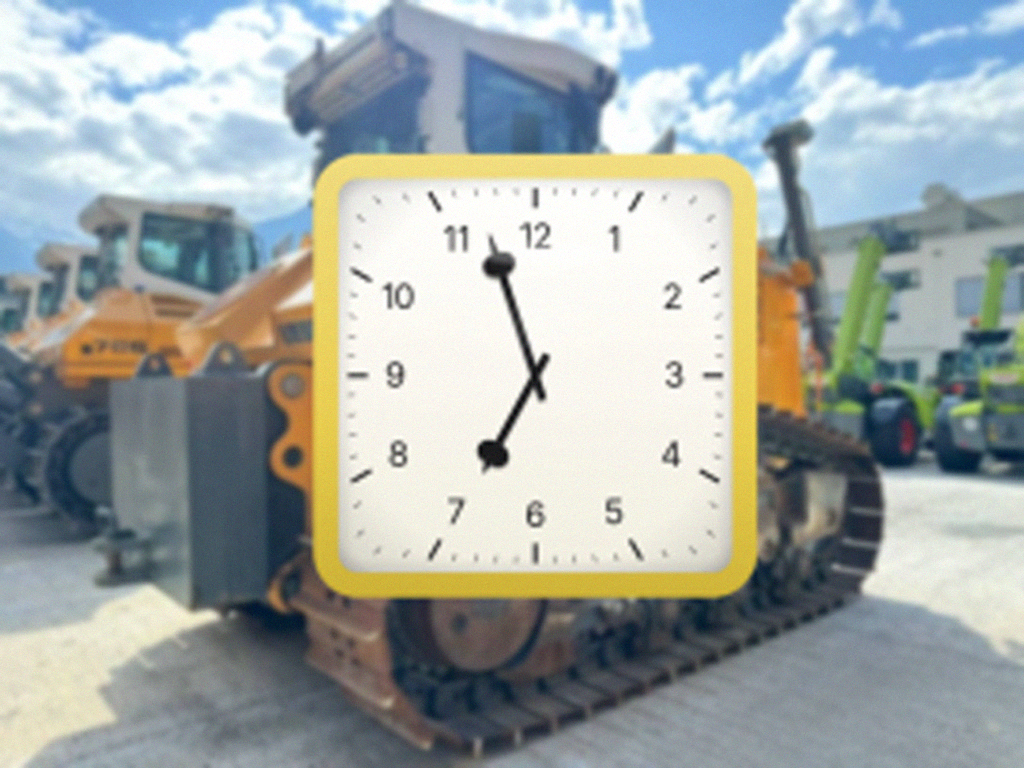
{"hour": 6, "minute": 57}
